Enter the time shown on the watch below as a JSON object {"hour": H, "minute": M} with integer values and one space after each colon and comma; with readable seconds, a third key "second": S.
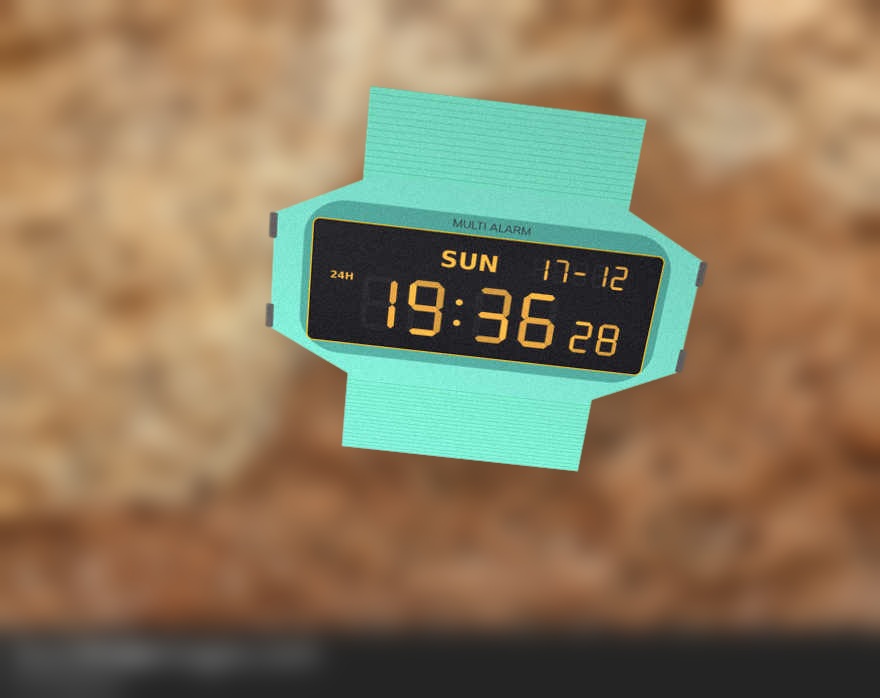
{"hour": 19, "minute": 36, "second": 28}
